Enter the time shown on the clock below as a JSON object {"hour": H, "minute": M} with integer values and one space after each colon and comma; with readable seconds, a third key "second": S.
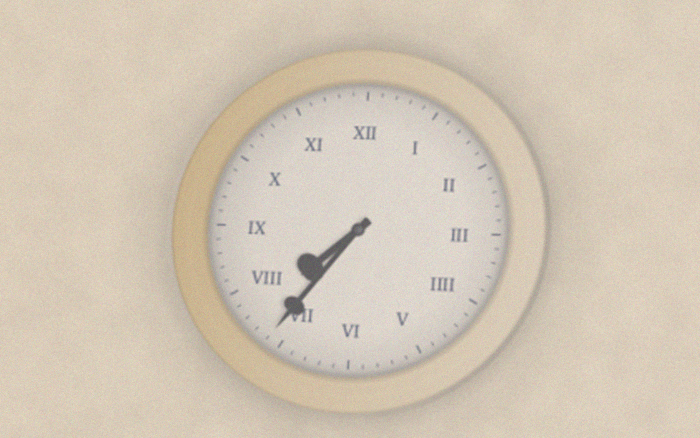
{"hour": 7, "minute": 36}
